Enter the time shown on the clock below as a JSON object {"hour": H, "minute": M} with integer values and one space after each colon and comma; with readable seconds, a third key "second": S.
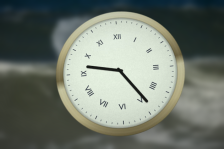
{"hour": 9, "minute": 24}
